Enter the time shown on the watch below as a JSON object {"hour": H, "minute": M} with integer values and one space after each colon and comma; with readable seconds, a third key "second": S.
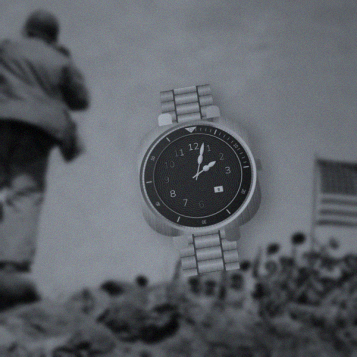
{"hour": 2, "minute": 3}
